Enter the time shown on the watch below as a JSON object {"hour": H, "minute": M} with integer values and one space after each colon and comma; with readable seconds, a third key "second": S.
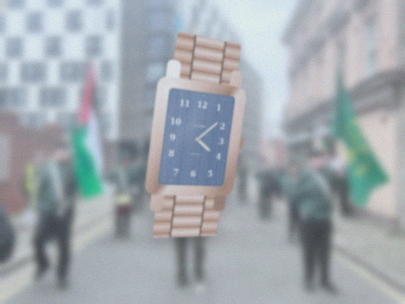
{"hour": 4, "minute": 8}
